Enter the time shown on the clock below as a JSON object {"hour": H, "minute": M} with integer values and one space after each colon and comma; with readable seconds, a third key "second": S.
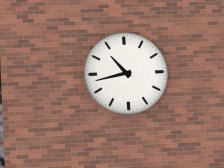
{"hour": 10, "minute": 43}
